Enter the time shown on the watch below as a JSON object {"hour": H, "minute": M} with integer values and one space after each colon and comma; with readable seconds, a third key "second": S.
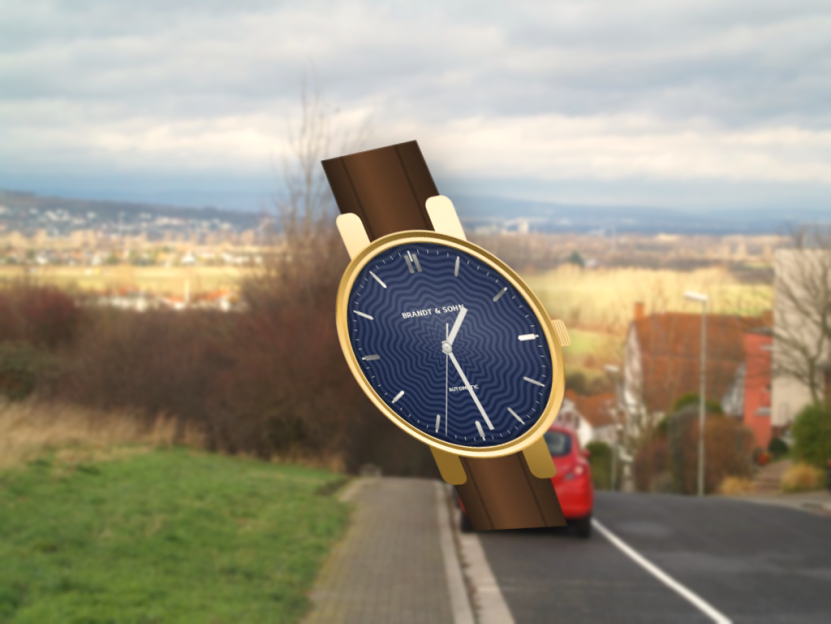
{"hour": 1, "minute": 28, "second": 34}
